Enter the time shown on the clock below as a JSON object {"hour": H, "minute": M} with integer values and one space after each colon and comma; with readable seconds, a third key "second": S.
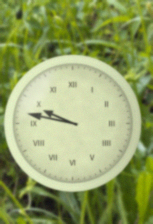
{"hour": 9, "minute": 47}
